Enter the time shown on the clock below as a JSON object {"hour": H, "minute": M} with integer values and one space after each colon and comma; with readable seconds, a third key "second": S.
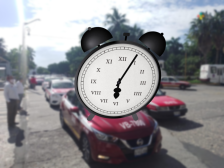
{"hour": 6, "minute": 4}
